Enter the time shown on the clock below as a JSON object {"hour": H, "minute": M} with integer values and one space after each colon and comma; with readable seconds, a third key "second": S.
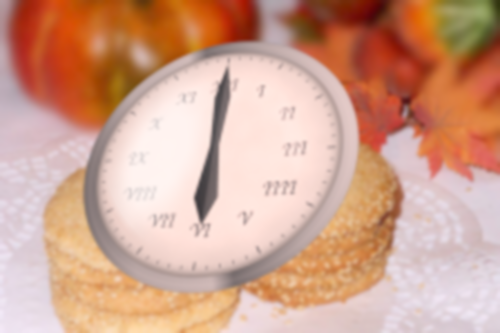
{"hour": 6, "minute": 0}
